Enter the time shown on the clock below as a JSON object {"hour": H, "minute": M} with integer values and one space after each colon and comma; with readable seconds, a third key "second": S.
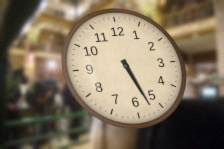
{"hour": 5, "minute": 27}
